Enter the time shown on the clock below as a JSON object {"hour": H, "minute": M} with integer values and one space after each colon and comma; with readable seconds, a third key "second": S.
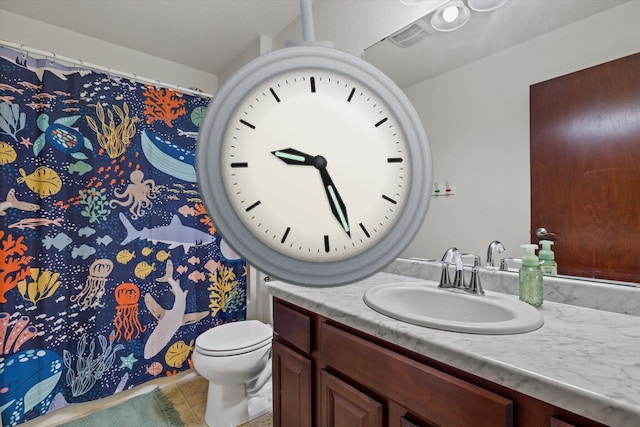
{"hour": 9, "minute": 27}
